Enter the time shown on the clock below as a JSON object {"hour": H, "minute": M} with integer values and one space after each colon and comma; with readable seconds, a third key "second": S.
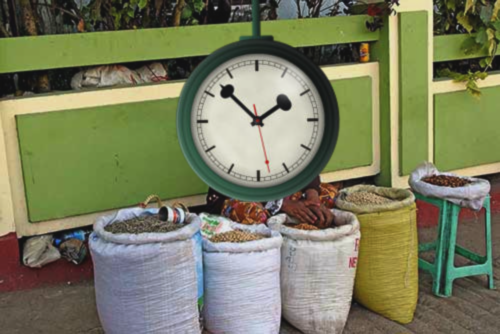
{"hour": 1, "minute": 52, "second": 28}
